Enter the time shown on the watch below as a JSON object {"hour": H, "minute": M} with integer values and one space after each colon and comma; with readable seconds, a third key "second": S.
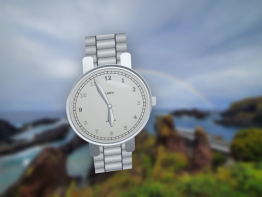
{"hour": 5, "minute": 56}
